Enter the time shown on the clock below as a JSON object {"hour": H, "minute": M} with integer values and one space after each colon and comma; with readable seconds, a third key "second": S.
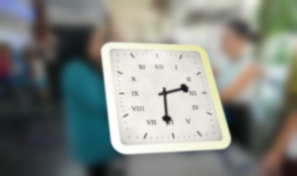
{"hour": 2, "minute": 31}
